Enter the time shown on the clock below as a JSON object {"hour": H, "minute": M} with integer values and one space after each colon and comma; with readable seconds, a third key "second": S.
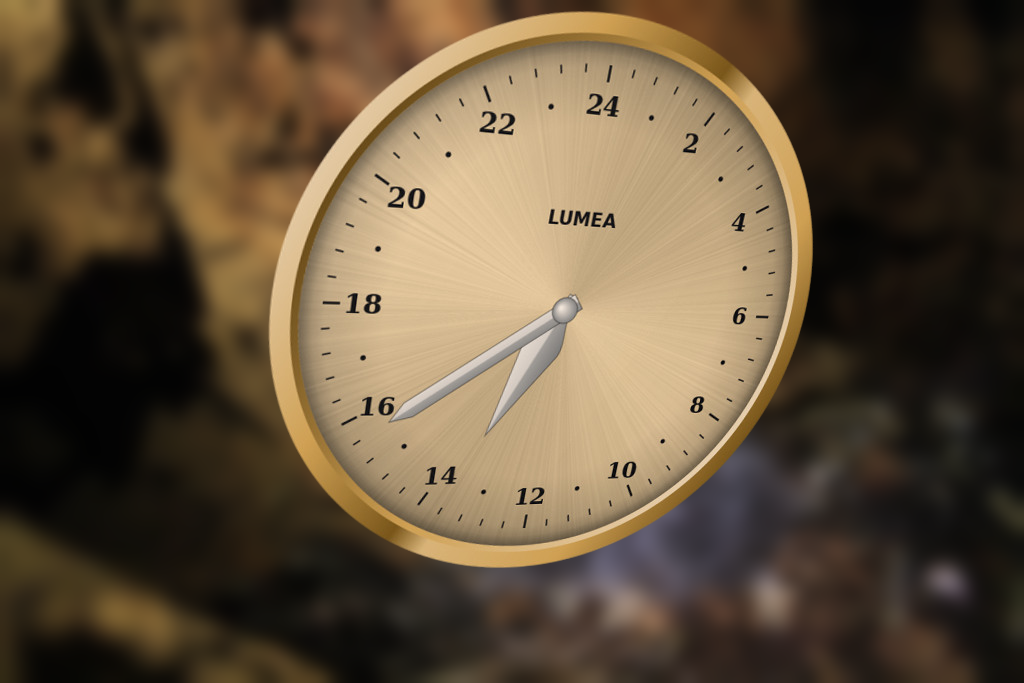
{"hour": 13, "minute": 39}
